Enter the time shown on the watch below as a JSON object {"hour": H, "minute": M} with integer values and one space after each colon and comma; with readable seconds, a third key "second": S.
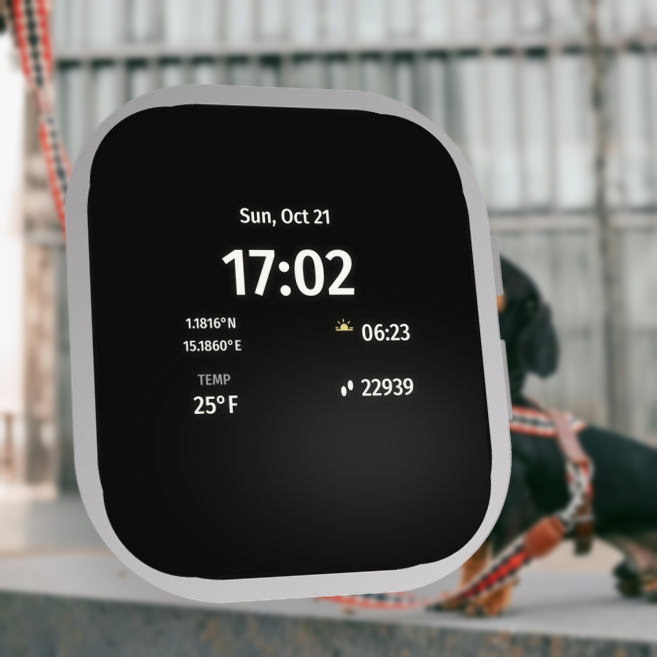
{"hour": 17, "minute": 2}
